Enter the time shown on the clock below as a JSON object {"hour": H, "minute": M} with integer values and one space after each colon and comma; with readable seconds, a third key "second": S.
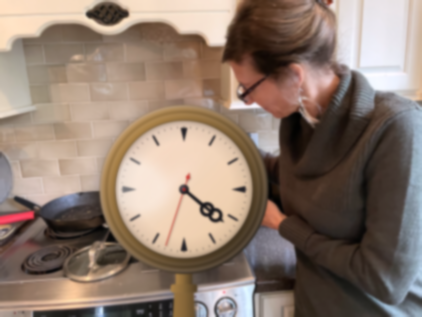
{"hour": 4, "minute": 21, "second": 33}
